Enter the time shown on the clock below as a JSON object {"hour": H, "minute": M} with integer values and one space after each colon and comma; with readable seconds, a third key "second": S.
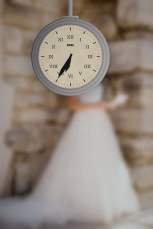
{"hour": 6, "minute": 35}
